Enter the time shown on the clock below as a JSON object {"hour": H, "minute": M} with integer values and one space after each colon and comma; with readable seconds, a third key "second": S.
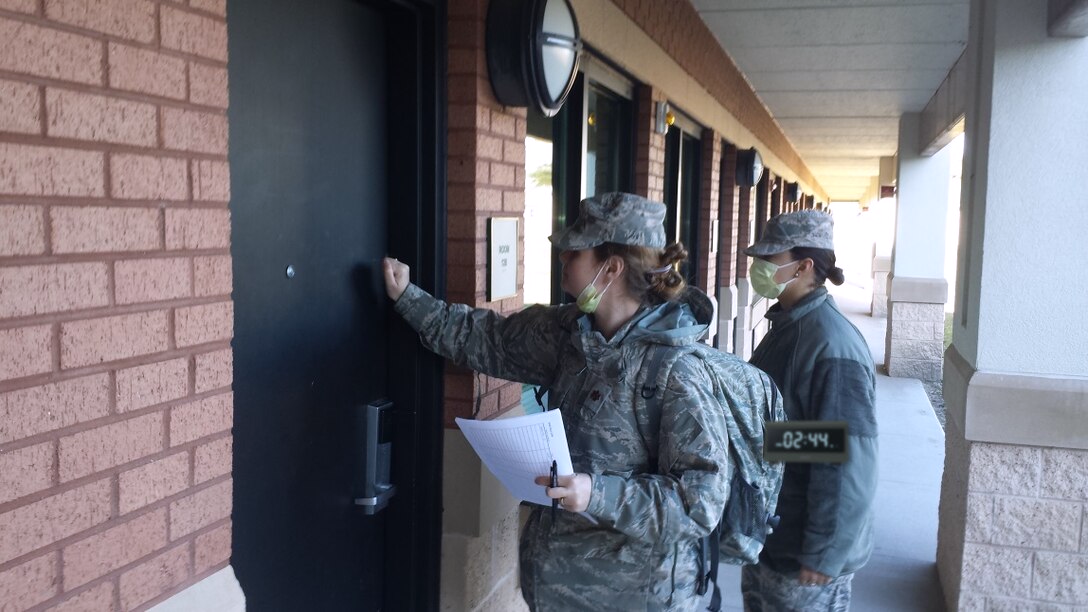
{"hour": 2, "minute": 44}
